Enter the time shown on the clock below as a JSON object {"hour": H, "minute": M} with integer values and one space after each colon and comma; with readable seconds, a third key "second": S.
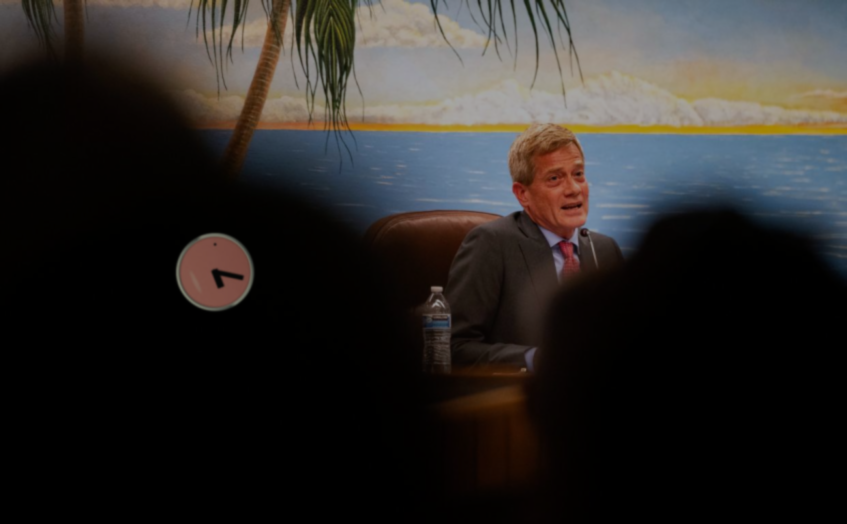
{"hour": 5, "minute": 17}
